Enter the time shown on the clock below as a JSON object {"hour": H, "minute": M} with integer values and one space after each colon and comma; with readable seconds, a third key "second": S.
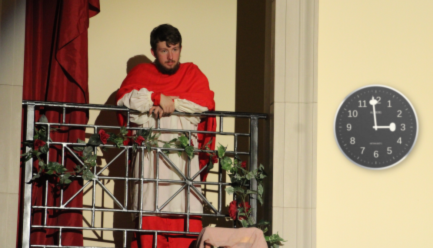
{"hour": 2, "minute": 59}
